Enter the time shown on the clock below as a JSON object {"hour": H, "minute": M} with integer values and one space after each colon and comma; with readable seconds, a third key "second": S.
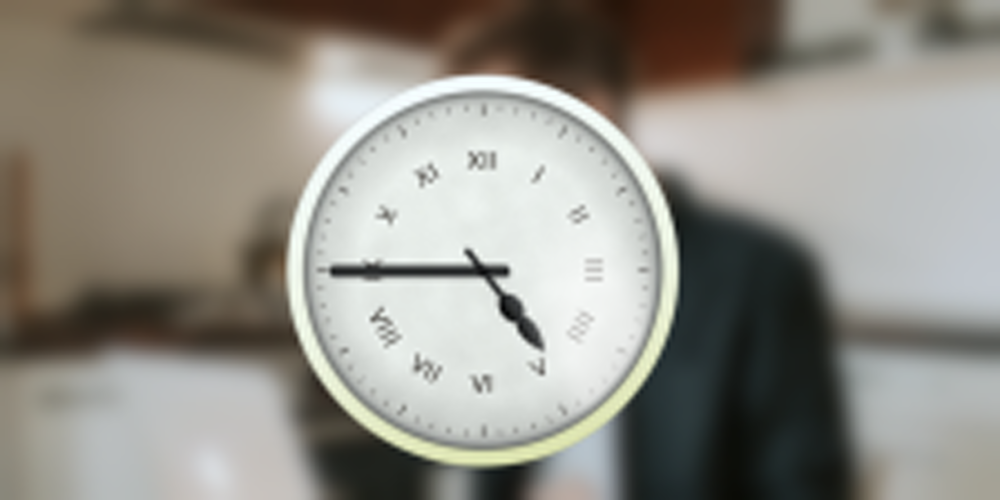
{"hour": 4, "minute": 45}
